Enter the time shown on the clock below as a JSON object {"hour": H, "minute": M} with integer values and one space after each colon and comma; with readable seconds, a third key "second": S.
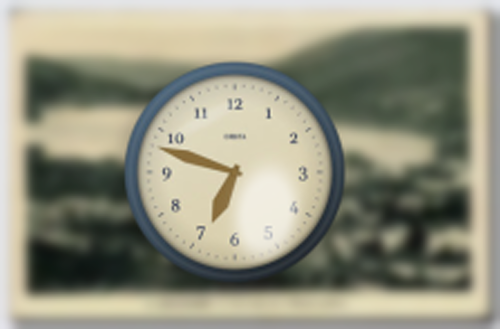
{"hour": 6, "minute": 48}
